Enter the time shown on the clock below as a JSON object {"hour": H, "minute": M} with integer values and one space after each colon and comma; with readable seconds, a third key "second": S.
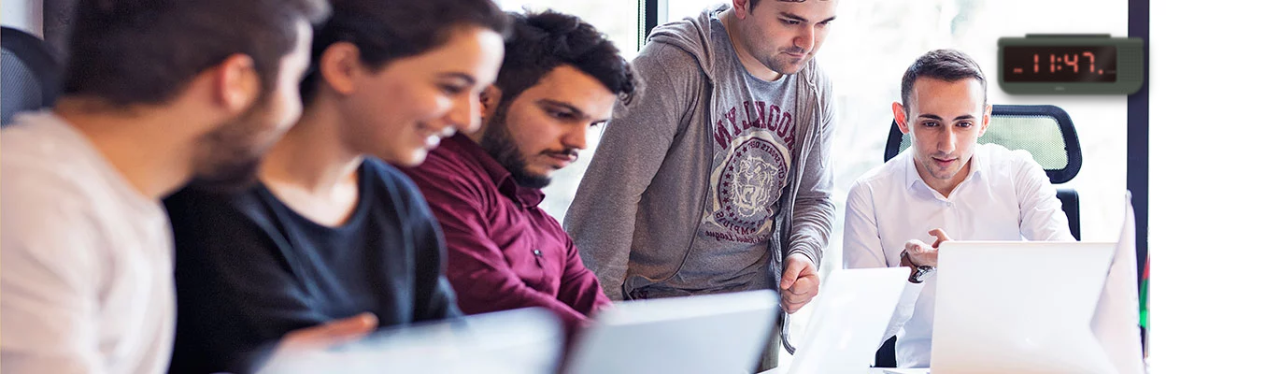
{"hour": 11, "minute": 47}
